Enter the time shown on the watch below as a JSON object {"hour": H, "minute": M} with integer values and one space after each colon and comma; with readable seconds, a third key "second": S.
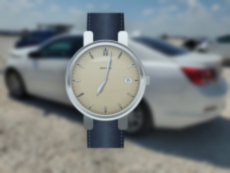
{"hour": 7, "minute": 2}
